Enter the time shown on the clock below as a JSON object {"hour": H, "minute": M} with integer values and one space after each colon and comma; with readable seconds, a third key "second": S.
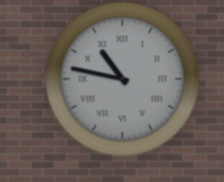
{"hour": 10, "minute": 47}
